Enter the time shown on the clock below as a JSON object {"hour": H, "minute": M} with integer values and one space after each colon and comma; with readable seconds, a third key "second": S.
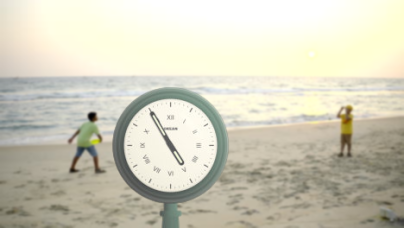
{"hour": 4, "minute": 55}
